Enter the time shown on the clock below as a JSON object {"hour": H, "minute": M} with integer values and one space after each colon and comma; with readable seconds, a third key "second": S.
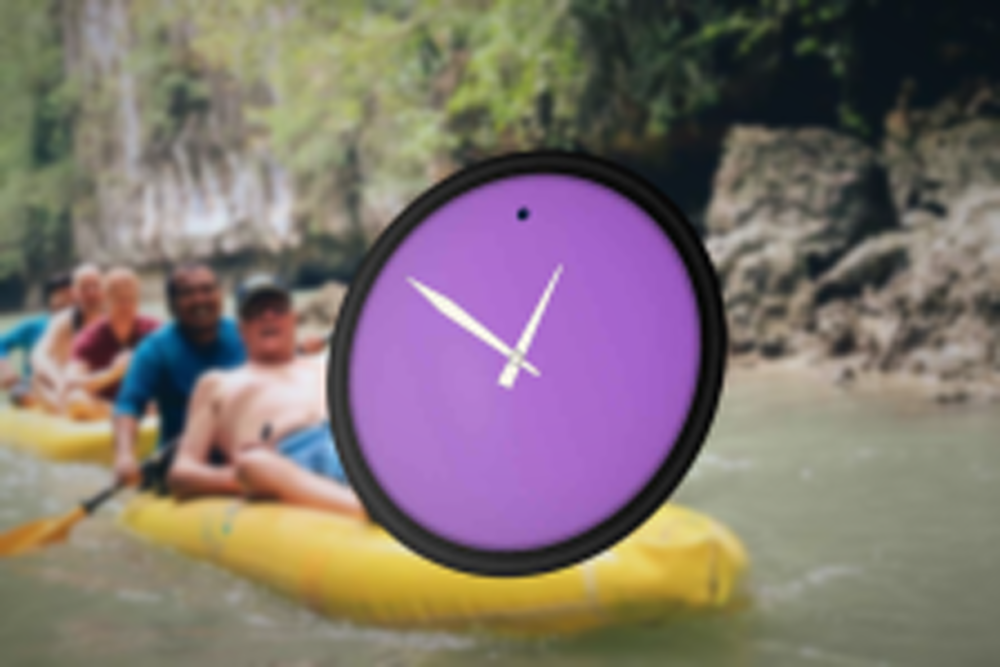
{"hour": 12, "minute": 51}
